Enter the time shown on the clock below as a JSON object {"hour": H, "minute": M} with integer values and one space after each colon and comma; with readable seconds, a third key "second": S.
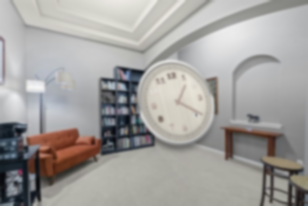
{"hour": 1, "minute": 21}
